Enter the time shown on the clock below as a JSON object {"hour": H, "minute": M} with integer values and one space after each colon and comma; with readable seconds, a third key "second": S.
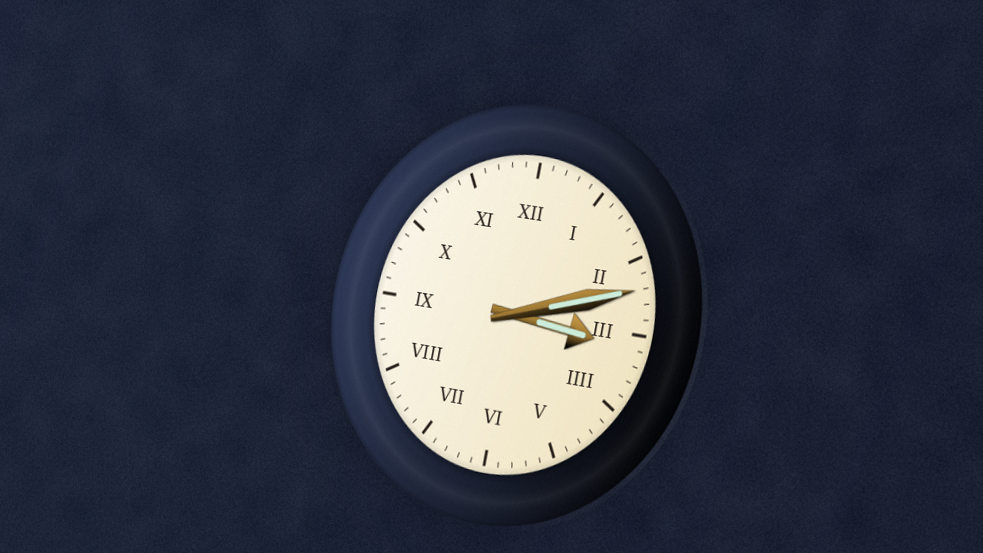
{"hour": 3, "minute": 12}
